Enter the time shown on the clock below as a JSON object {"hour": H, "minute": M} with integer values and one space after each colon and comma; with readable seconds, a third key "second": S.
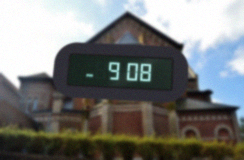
{"hour": 9, "minute": 8}
